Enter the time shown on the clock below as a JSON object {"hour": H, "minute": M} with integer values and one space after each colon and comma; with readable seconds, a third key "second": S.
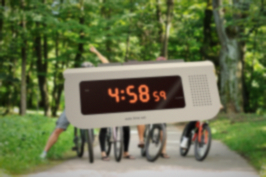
{"hour": 4, "minute": 58}
